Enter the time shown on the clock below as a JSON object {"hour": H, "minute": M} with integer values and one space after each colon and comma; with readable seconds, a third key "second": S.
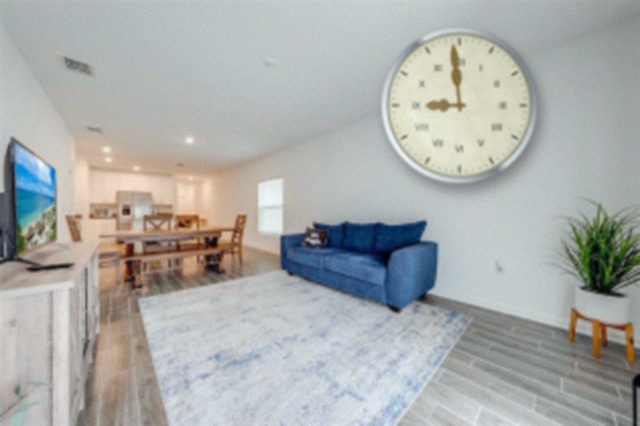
{"hour": 8, "minute": 59}
